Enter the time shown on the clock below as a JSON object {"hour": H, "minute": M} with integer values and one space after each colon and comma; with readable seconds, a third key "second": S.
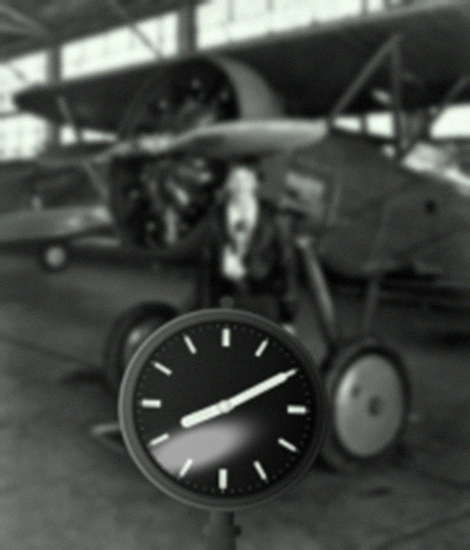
{"hour": 8, "minute": 10}
